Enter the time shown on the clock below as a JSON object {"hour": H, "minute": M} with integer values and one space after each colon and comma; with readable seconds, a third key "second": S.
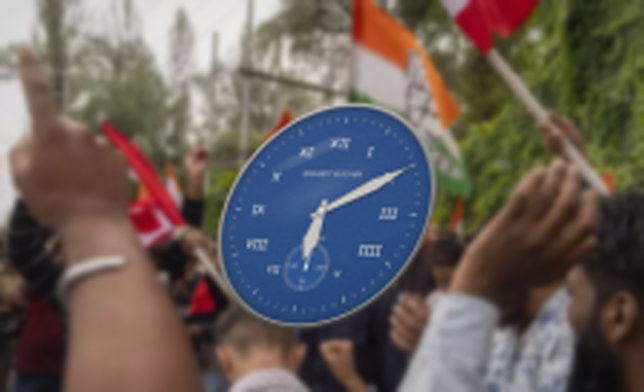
{"hour": 6, "minute": 10}
